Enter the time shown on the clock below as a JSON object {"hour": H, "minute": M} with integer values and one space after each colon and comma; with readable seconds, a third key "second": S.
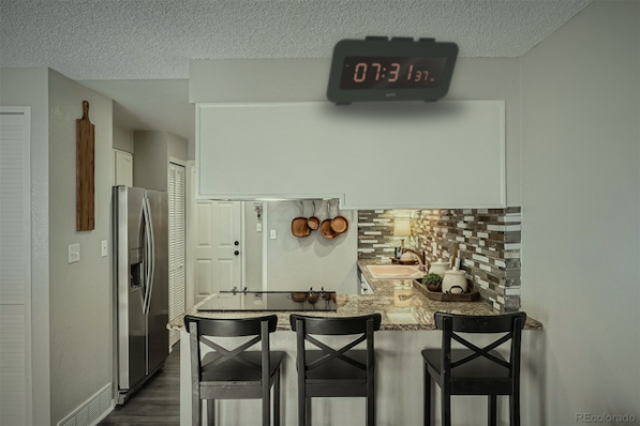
{"hour": 7, "minute": 31, "second": 37}
